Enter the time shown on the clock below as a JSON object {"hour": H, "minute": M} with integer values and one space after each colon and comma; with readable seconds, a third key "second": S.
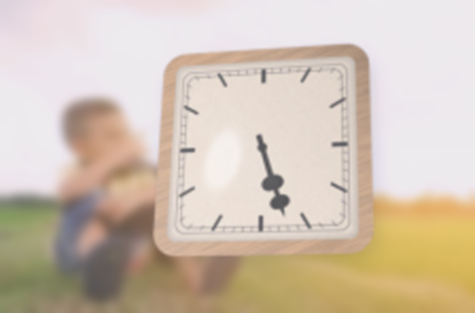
{"hour": 5, "minute": 27}
